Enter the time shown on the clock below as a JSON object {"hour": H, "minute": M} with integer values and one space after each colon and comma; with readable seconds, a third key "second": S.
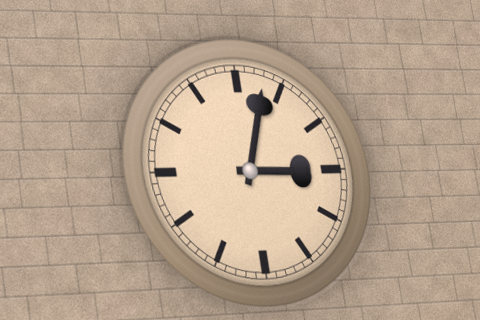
{"hour": 3, "minute": 3}
